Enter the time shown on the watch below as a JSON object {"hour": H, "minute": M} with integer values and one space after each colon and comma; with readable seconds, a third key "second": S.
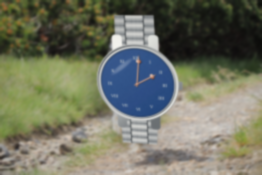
{"hour": 2, "minute": 1}
